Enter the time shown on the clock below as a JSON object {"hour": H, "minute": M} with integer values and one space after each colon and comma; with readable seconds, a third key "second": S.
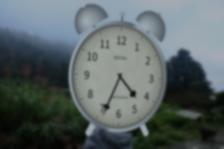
{"hour": 4, "minute": 34}
